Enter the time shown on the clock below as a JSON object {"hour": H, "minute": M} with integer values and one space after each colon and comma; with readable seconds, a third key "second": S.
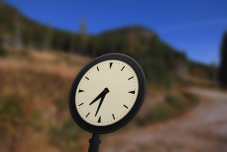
{"hour": 7, "minute": 32}
